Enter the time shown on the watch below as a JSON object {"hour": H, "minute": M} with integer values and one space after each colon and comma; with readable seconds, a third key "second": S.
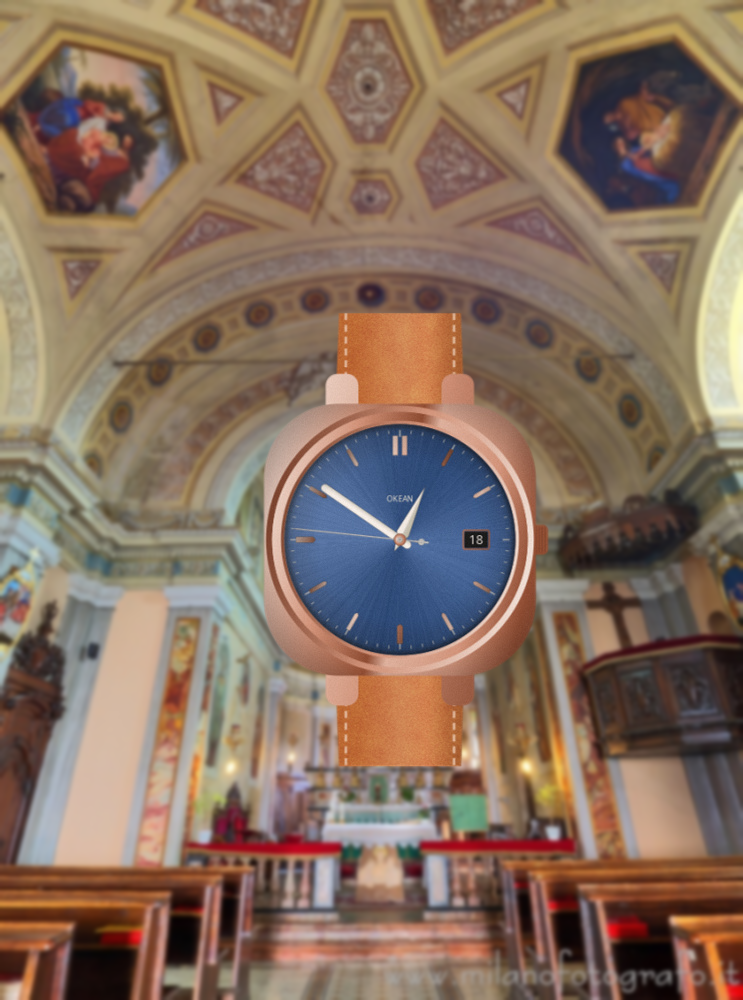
{"hour": 12, "minute": 50, "second": 46}
